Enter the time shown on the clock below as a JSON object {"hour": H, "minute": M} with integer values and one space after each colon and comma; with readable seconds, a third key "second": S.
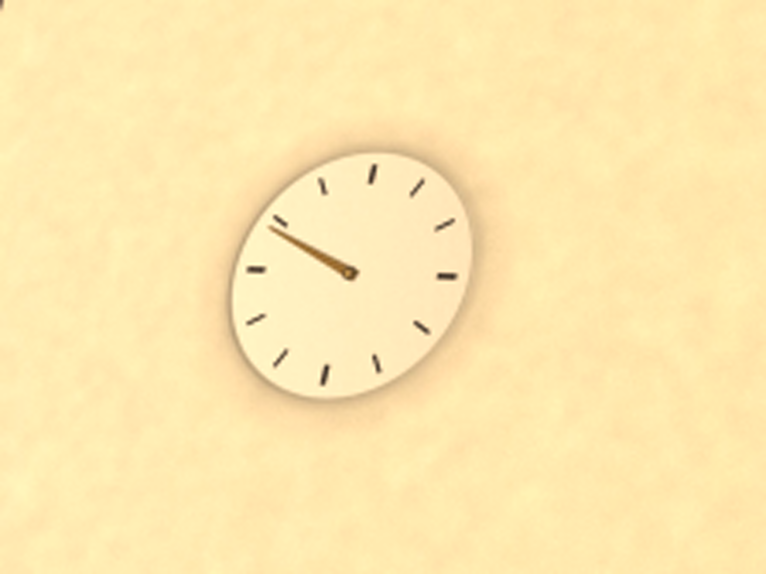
{"hour": 9, "minute": 49}
